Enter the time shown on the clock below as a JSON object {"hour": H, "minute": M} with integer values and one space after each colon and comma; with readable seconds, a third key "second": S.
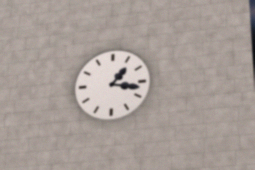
{"hour": 1, "minute": 17}
